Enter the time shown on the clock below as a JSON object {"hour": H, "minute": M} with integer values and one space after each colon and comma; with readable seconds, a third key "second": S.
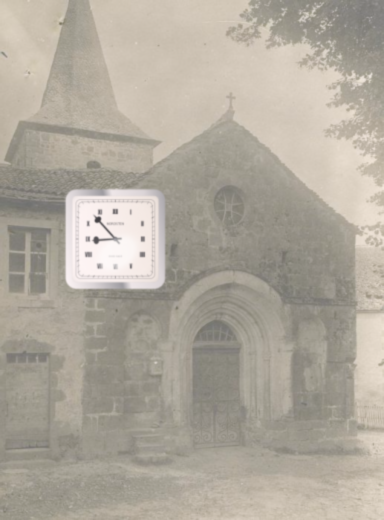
{"hour": 8, "minute": 53}
